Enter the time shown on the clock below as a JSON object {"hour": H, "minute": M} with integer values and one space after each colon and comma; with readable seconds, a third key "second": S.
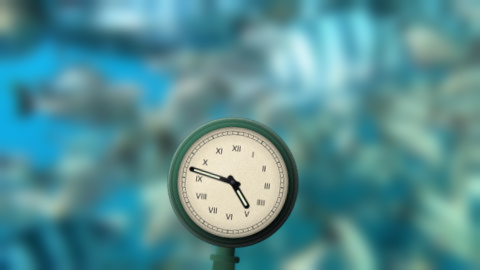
{"hour": 4, "minute": 47}
